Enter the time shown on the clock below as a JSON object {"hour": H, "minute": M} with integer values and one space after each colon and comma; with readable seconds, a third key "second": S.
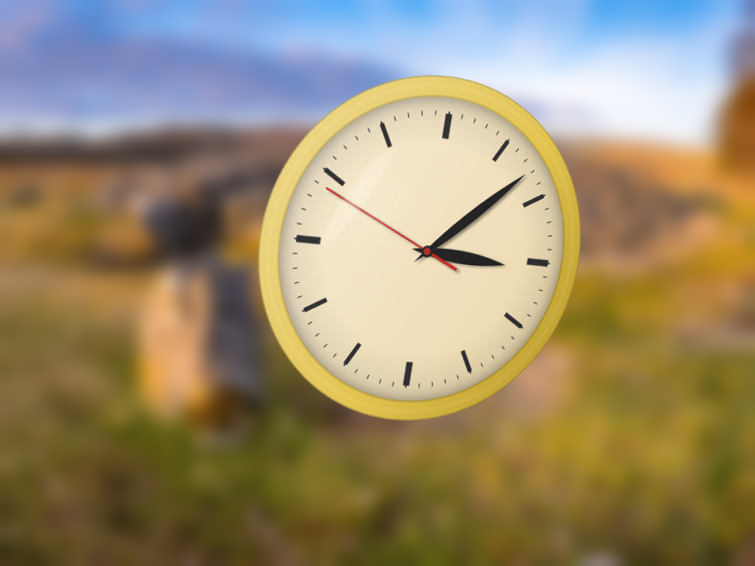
{"hour": 3, "minute": 7, "second": 49}
